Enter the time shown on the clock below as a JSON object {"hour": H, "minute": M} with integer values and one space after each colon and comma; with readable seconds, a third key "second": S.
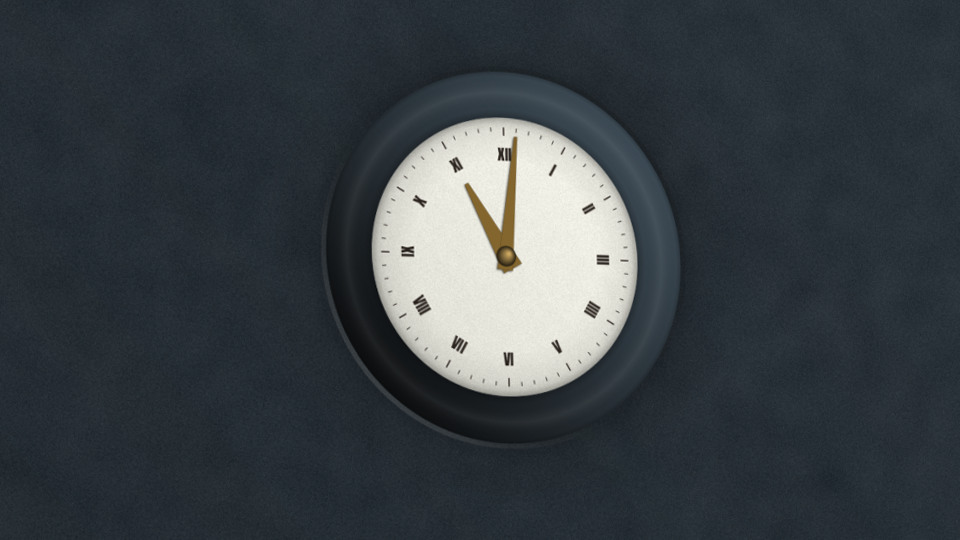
{"hour": 11, "minute": 1}
